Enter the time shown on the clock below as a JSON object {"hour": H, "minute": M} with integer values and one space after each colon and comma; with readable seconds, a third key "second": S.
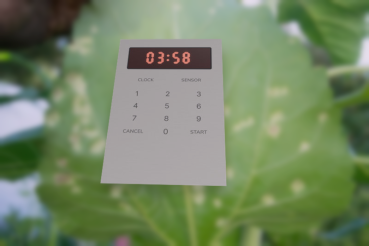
{"hour": 3, "minute": 58}
